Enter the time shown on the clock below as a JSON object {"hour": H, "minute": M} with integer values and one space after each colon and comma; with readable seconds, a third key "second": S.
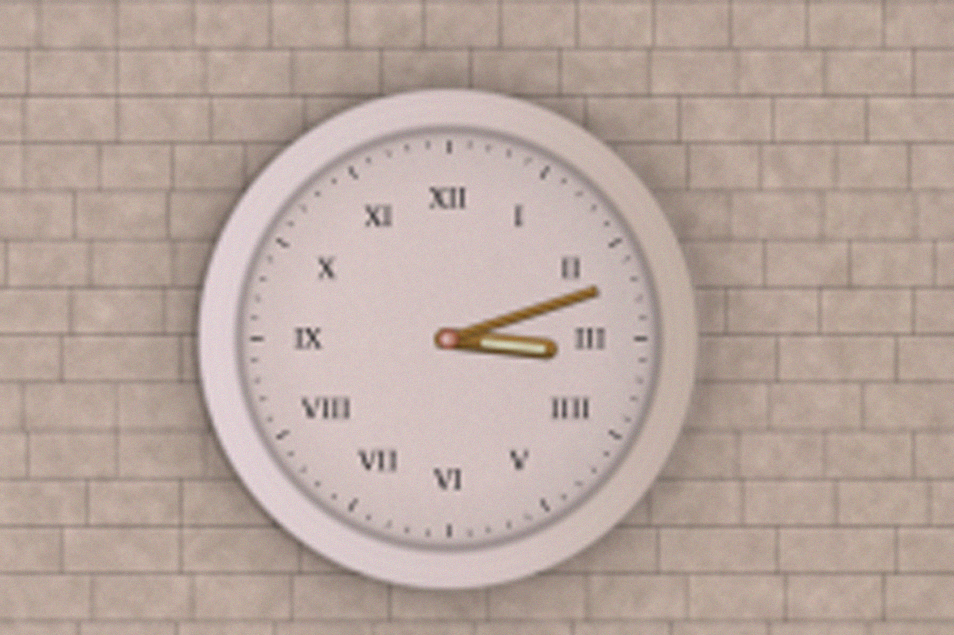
{"hour": 3, "minute": 12}
